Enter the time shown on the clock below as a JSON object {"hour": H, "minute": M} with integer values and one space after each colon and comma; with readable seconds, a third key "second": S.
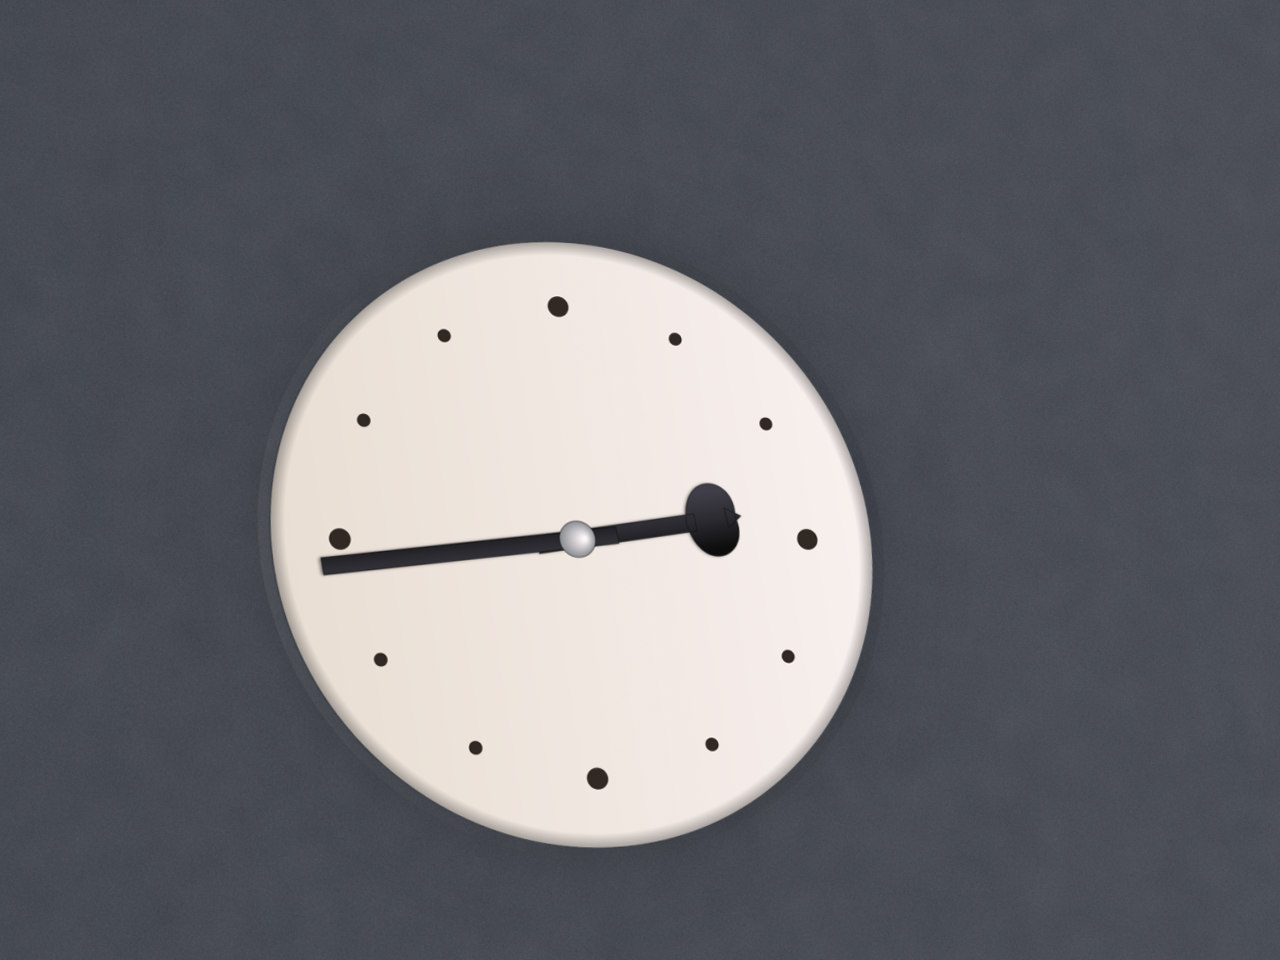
{"hour": 2, "minute": 44}
